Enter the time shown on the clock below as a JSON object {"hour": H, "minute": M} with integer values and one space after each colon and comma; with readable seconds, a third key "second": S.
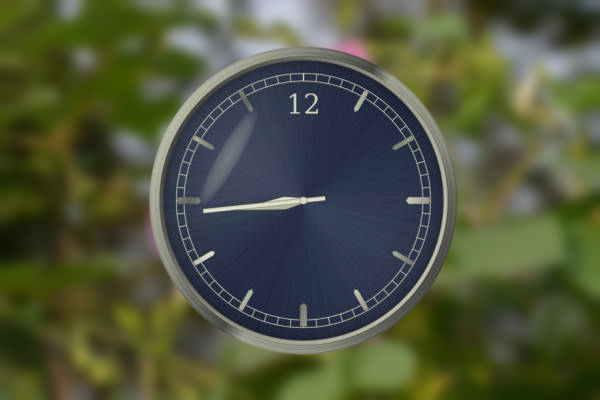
{"hour": 8, "minute": 44}
